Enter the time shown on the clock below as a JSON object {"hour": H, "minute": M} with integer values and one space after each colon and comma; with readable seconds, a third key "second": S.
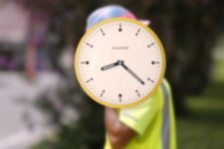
{"hour": 8, "minute": 22}
